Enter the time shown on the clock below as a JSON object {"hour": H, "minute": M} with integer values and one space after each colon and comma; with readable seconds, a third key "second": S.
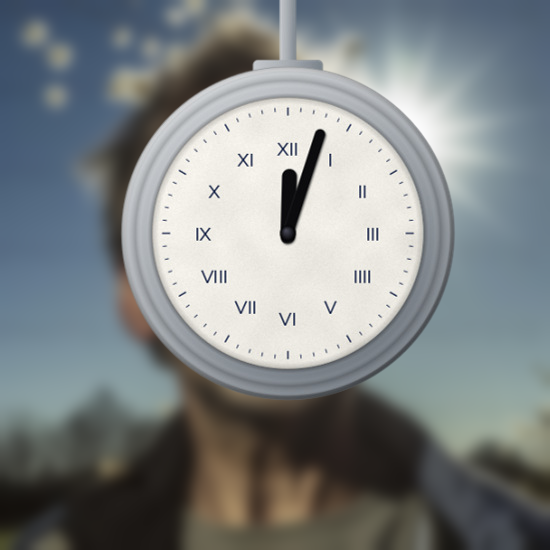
{"hour": 12, "minute": 3}
